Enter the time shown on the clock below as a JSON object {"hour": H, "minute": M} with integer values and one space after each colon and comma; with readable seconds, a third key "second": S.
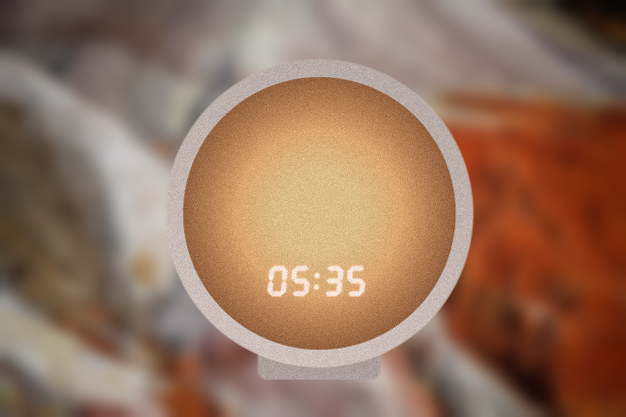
{"hour": 5, "minute": 35}
